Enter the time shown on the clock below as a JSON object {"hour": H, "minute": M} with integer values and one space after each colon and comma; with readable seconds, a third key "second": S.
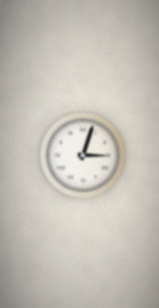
{"hour": 3, "minute": 3}
